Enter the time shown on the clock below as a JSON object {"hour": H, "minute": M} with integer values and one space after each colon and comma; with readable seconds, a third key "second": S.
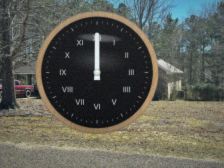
{"hour": 12, "minute": 0}
